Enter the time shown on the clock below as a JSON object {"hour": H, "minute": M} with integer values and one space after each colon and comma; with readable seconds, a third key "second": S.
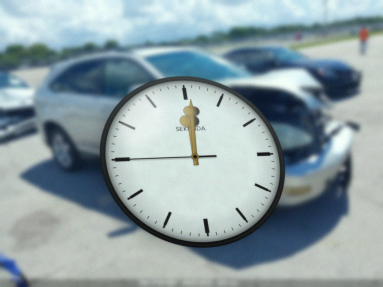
{"hour": 12, "minute": 0, "second": 45}
